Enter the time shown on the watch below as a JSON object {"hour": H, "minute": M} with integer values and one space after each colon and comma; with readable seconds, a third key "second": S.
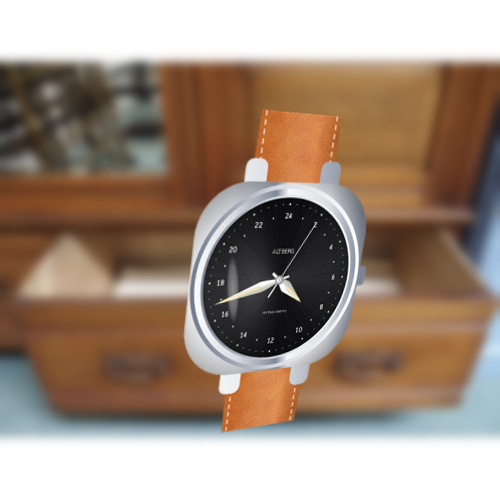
{"hour": 8, "minute": 42, "second": 5}
